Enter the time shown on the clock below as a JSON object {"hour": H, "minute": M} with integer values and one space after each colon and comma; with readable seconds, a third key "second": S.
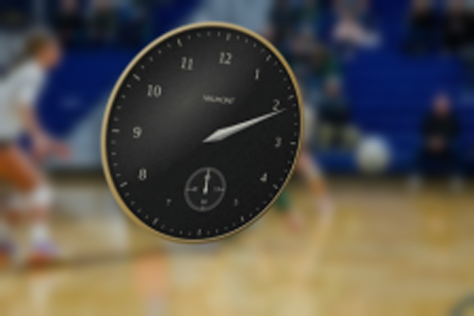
{"hour": 2, "minute": 11}
